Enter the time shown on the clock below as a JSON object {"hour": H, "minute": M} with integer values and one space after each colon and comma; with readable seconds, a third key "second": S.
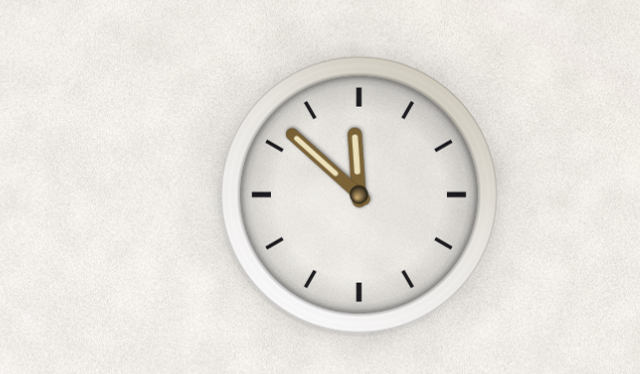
{"hour": 11, "minute": 52}
